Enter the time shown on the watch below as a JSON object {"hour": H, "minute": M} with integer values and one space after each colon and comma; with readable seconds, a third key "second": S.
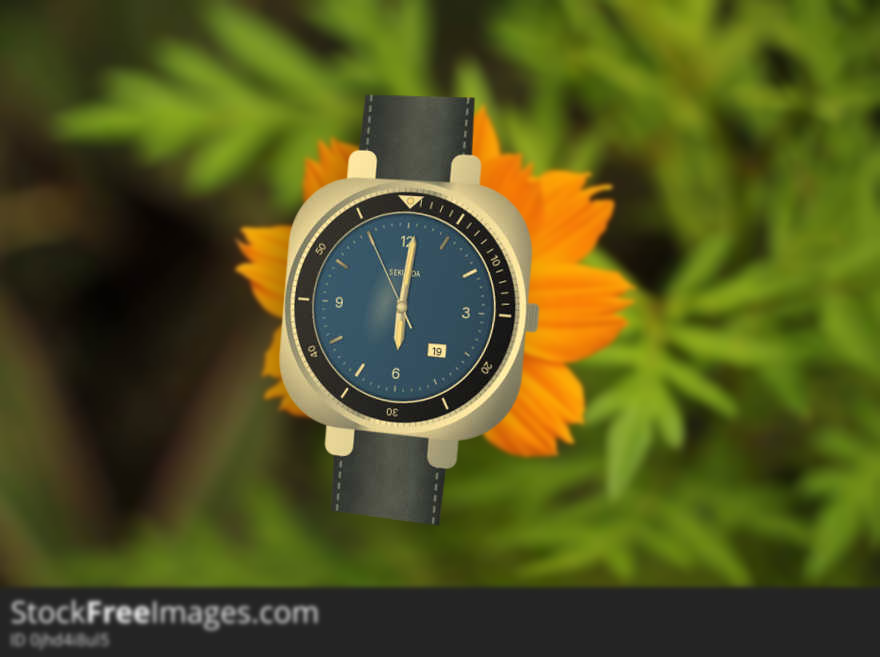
{"hour": 6, "minute": 0, "second": 55}
